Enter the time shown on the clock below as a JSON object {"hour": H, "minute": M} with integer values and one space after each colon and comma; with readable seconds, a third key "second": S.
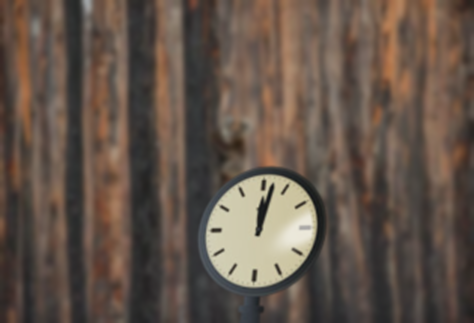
{"hour": 12, "minute": 2}
